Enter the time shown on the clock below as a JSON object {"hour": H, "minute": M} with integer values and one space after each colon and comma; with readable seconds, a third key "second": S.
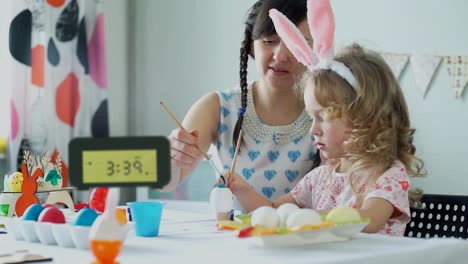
{"hour": 3, "minute": 39}
